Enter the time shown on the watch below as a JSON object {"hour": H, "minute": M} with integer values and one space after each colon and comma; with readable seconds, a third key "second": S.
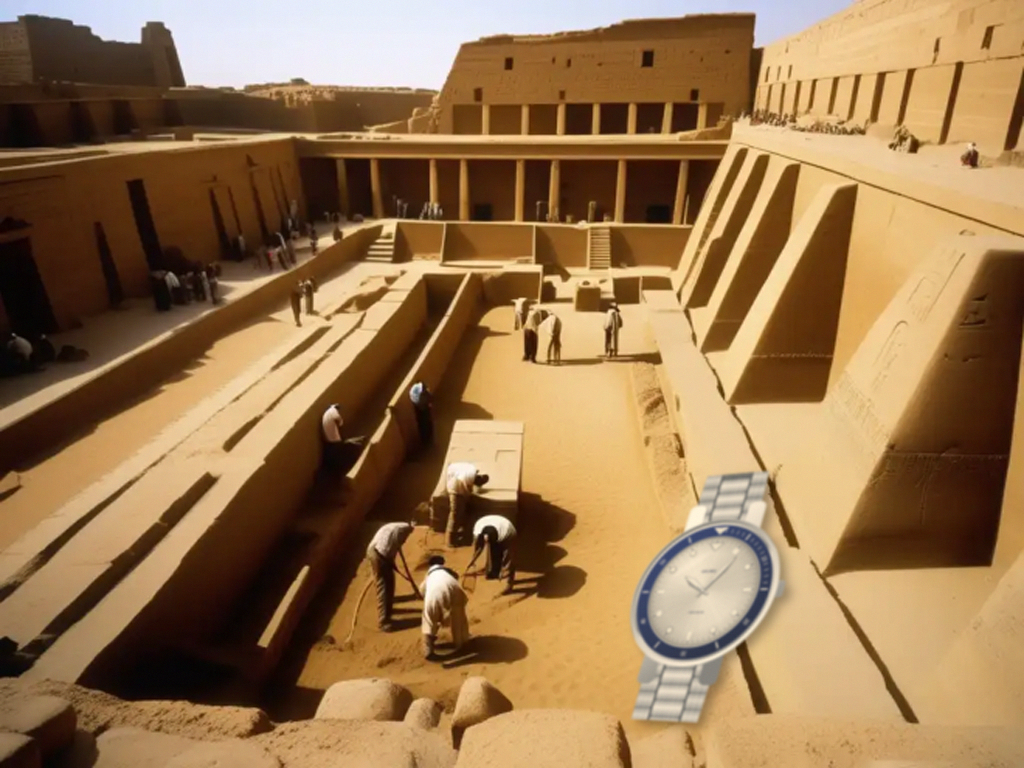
{"hour": 10, "minute": 6}
